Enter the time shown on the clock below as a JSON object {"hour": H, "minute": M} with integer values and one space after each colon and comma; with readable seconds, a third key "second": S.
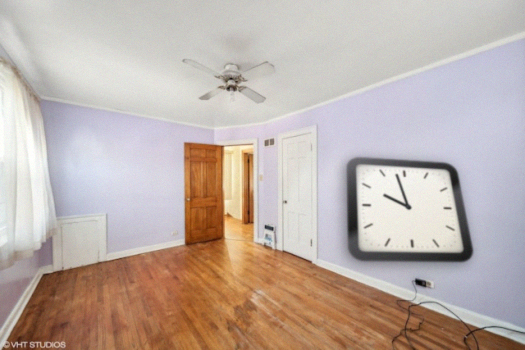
{"hour": 9, "minute": 58}
